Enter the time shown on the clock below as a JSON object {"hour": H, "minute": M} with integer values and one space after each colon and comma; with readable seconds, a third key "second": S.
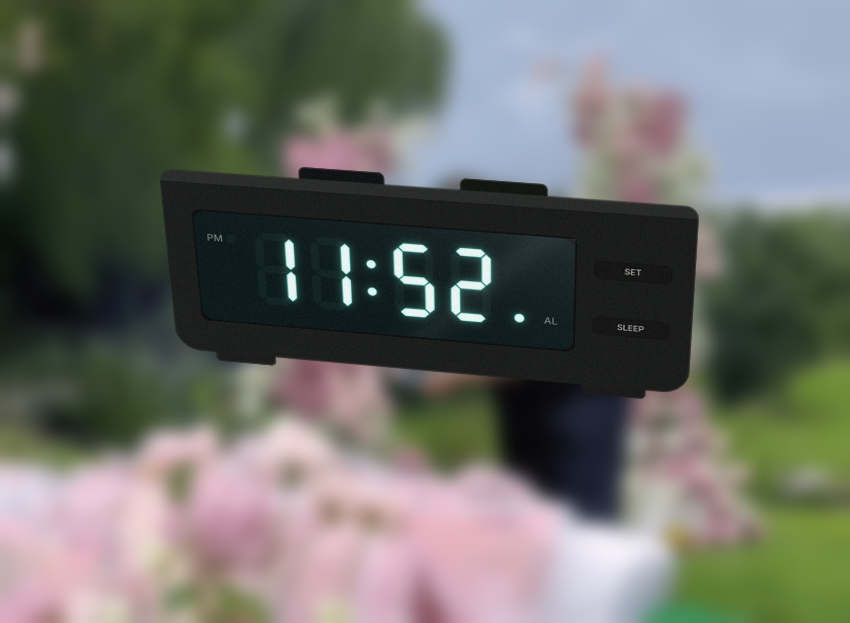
{"hour": 11, "minute": 52}
